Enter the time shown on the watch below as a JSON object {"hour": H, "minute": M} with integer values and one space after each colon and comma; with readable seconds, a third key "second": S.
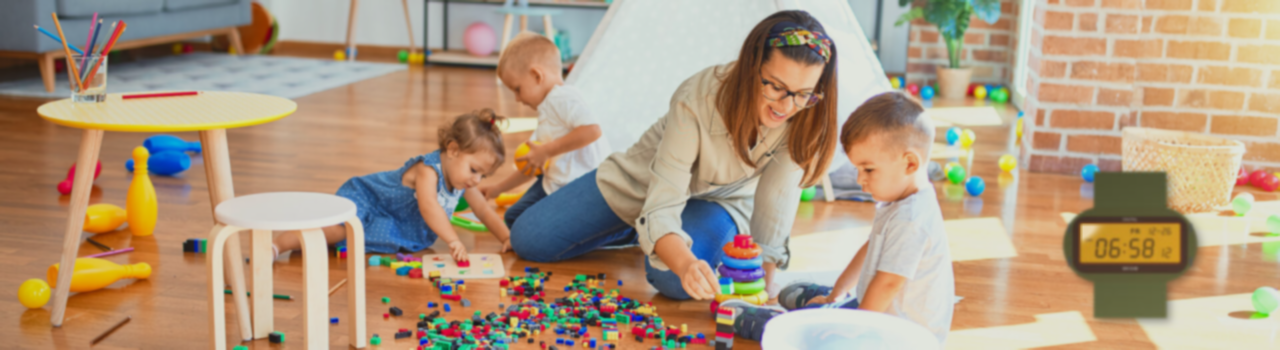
{"hour": 6, "minute": 58}
